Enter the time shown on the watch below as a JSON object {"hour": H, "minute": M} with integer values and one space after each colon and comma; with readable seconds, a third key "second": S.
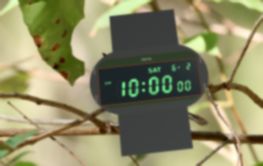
{"hour": 10, "minute": 0}
